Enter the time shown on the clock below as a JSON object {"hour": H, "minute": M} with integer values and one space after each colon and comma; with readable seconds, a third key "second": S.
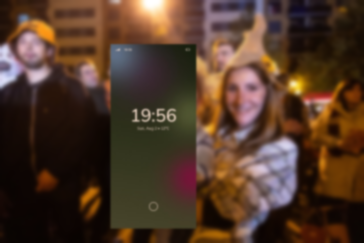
{"hour": 19, "minute": 56}
